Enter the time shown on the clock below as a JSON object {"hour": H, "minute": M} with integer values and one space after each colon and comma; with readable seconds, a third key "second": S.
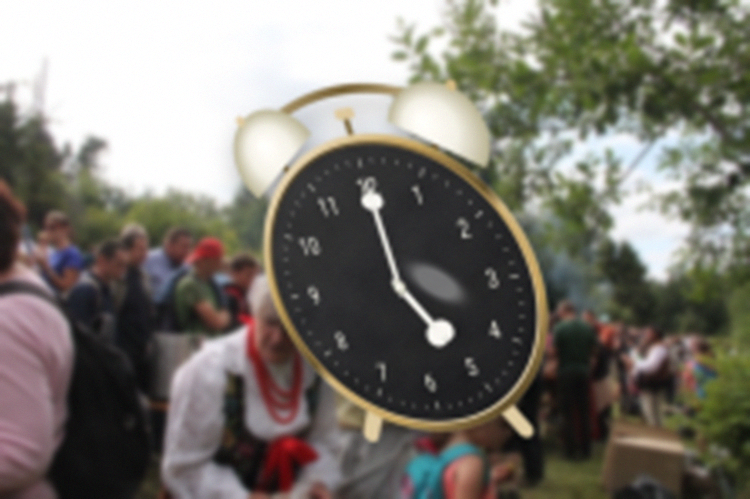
{"hour": 5, "minute": 0}
